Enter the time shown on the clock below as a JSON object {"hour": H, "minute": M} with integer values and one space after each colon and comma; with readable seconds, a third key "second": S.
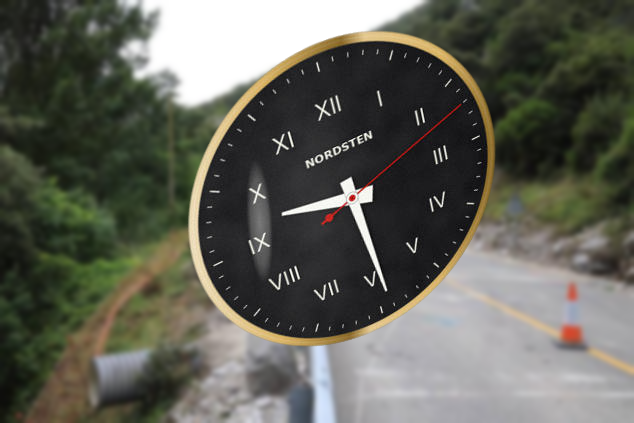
{"hour": 9, "minute": 29, "second": 12}
